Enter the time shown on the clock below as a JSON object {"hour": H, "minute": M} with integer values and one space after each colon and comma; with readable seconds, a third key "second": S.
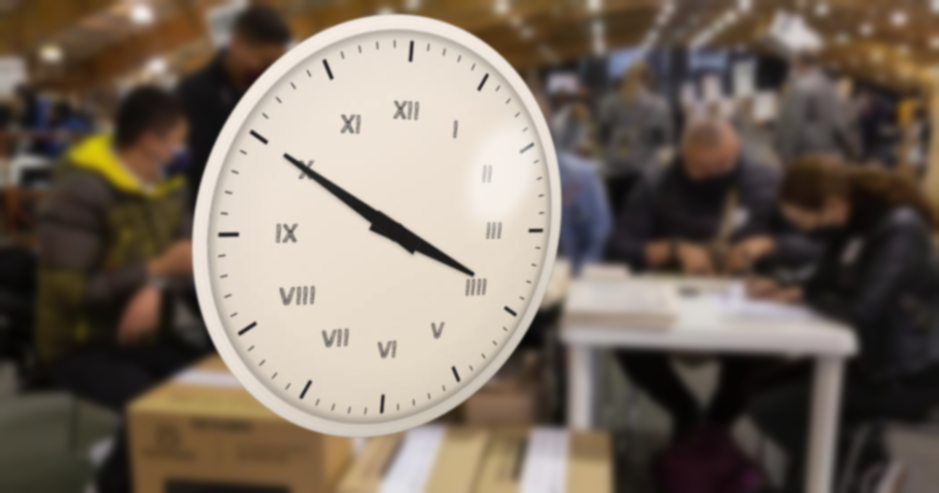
{"hour": 3, "minute": 50}
